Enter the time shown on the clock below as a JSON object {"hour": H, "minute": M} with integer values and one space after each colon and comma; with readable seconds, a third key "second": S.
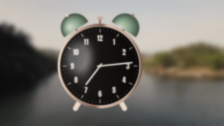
{"hour": 7, "minute": 14}
